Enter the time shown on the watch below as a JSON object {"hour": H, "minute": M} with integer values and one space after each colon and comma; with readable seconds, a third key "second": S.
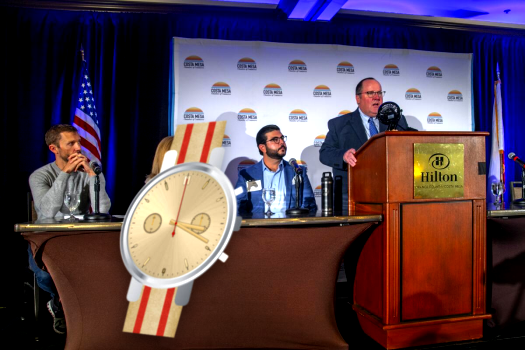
{"hour": 3, "minute": 19}
